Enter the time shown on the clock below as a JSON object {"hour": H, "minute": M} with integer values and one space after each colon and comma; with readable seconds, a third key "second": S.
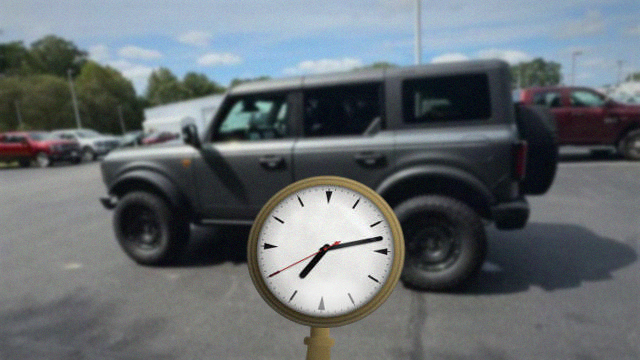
{"hour": 7, "minute": 12, "second": 40}
